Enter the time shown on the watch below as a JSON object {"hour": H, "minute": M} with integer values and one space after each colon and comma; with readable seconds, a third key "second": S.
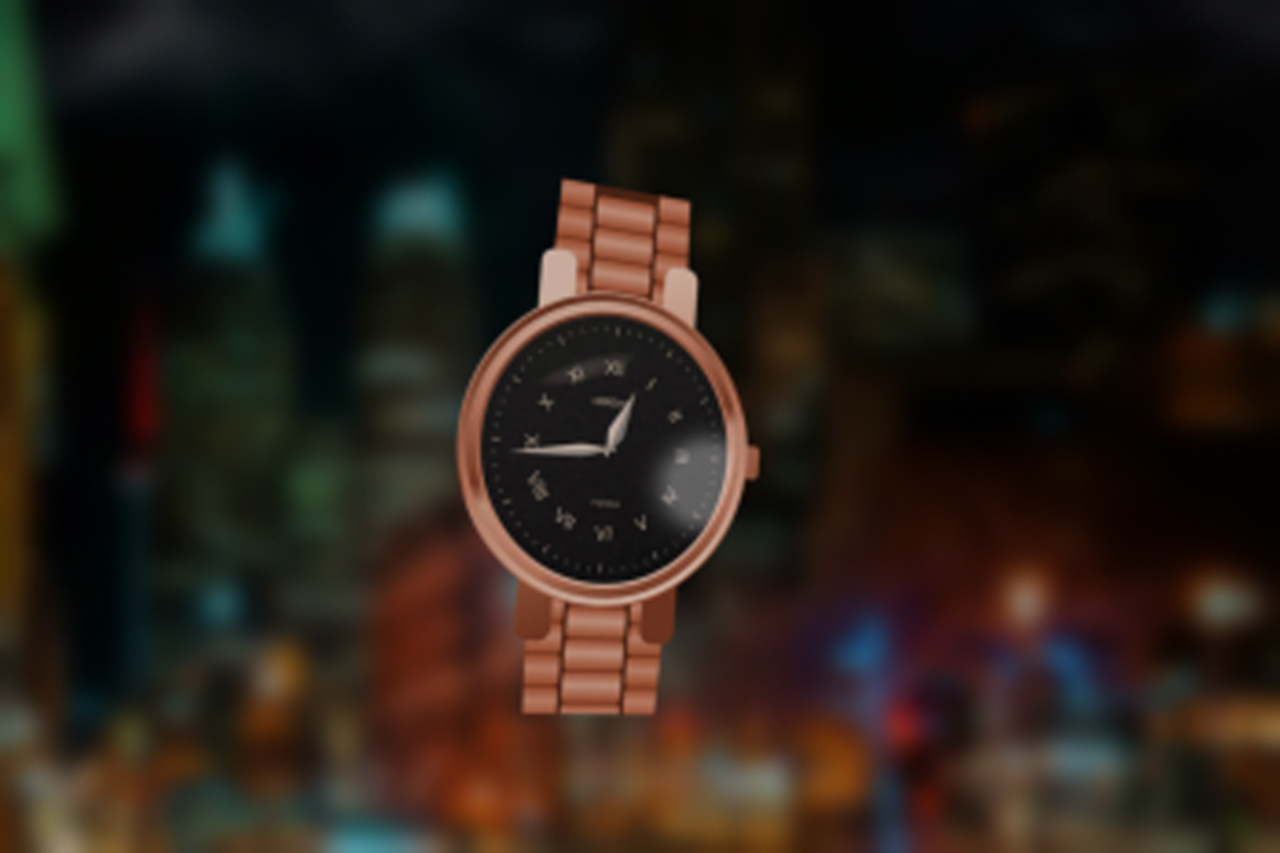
{"hour": 12, "minute": 44}
